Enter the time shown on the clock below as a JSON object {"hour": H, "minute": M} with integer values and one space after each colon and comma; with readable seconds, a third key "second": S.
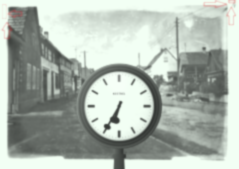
{"hour": 6, "minute": 35}
